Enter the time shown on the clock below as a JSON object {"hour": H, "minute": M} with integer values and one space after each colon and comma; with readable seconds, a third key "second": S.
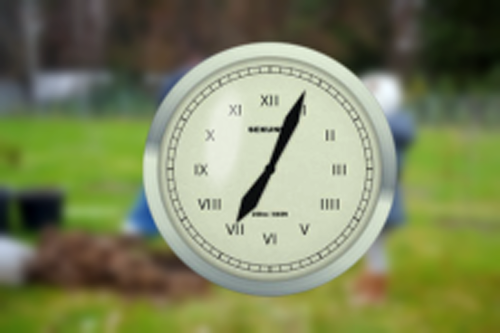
{"hour": 7, "minute": 4}
